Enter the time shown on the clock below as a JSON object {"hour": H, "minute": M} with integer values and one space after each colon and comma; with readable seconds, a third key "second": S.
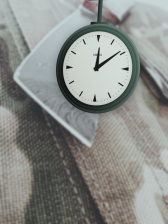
{"hour": 12, "minute": 9}
